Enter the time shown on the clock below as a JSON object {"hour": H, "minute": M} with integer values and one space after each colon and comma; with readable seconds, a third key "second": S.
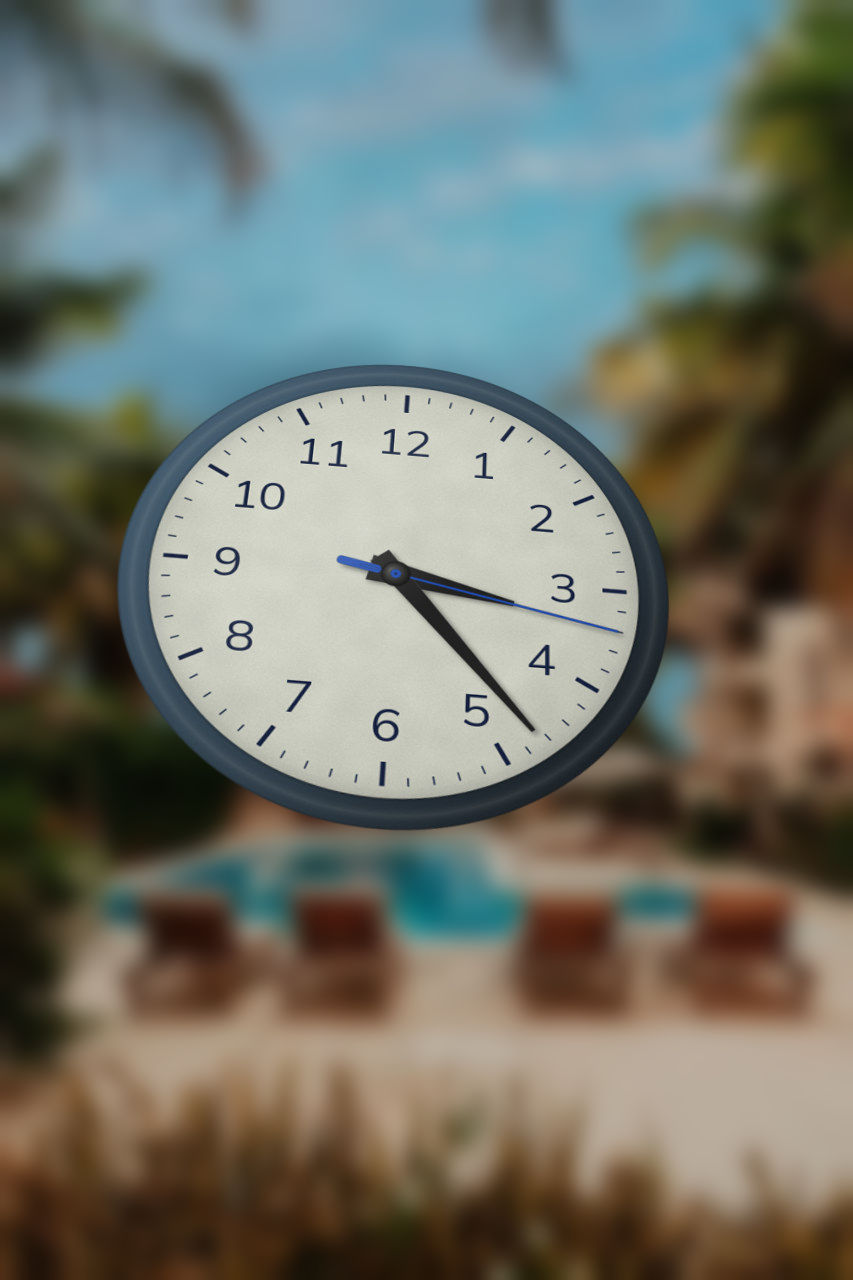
{"hour": 3, "minute": 23, "second": 17}
